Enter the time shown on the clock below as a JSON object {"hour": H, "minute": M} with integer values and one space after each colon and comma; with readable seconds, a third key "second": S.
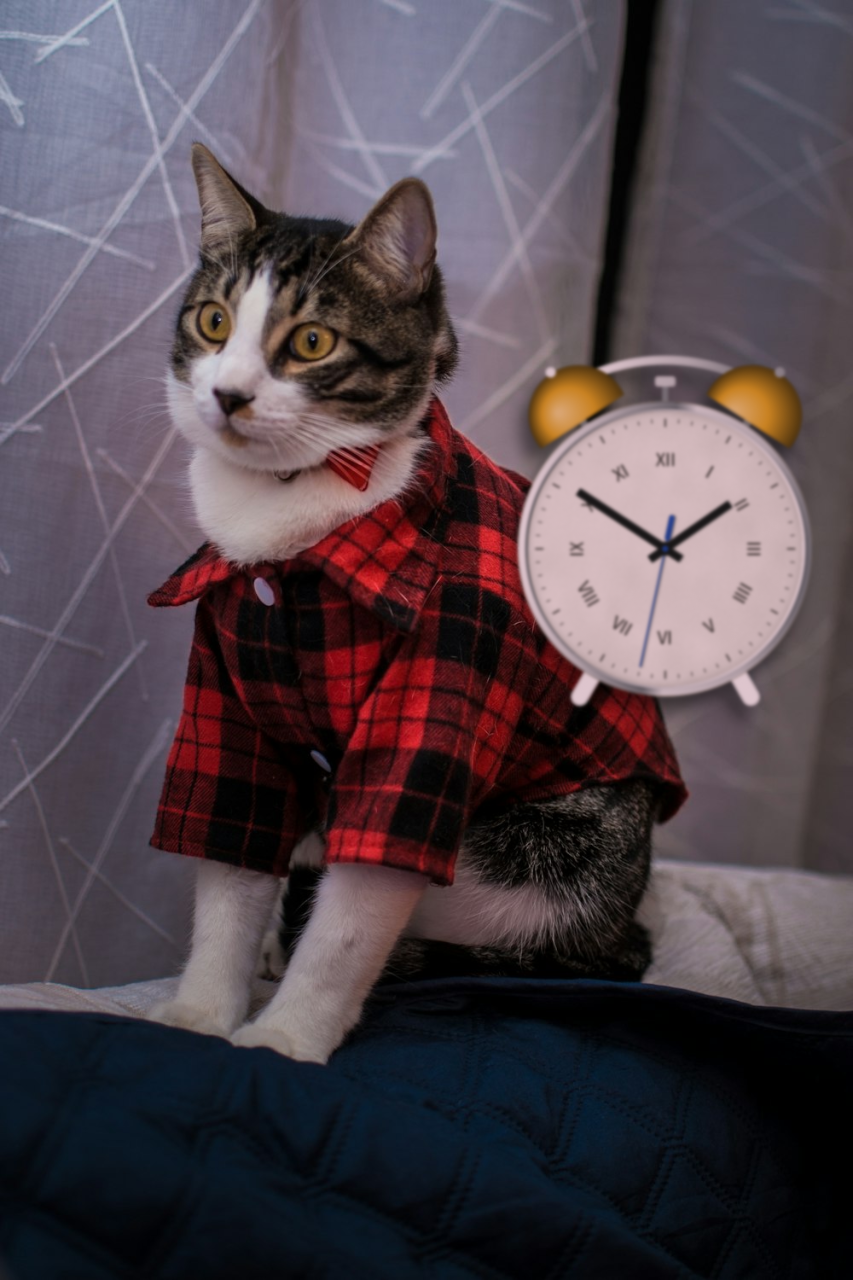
{"hour": 1, "minute": 50, "second": 32}
